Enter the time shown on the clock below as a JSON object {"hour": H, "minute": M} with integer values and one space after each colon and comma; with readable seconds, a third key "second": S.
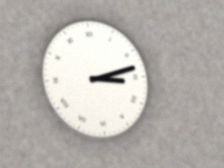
{"hour": 3, "minute": 13}
